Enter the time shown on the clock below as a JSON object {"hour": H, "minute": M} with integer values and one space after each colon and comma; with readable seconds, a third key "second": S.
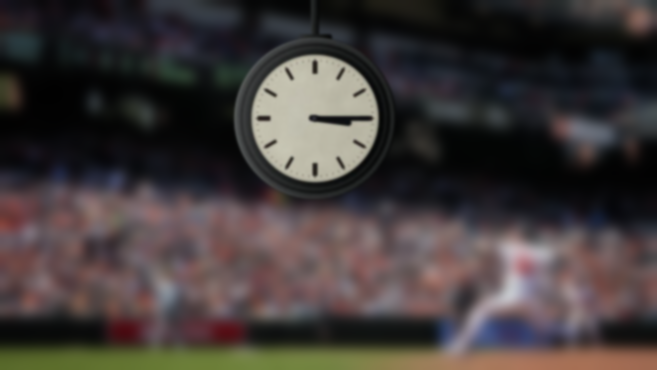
{"hour": 3, "minute": 15}
